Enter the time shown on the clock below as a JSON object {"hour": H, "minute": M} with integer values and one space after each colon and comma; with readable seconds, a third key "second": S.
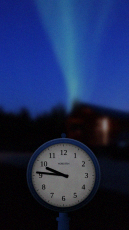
{"hour": 9, "minute": 46}
